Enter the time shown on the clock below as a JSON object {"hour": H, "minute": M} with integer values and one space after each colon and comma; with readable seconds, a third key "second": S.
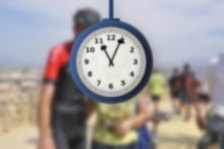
{"hour": 11, "minute": 4}
